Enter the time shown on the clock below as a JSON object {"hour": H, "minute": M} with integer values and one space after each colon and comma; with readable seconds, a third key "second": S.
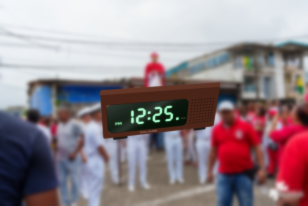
{"hour": 12, "minute": 25}
